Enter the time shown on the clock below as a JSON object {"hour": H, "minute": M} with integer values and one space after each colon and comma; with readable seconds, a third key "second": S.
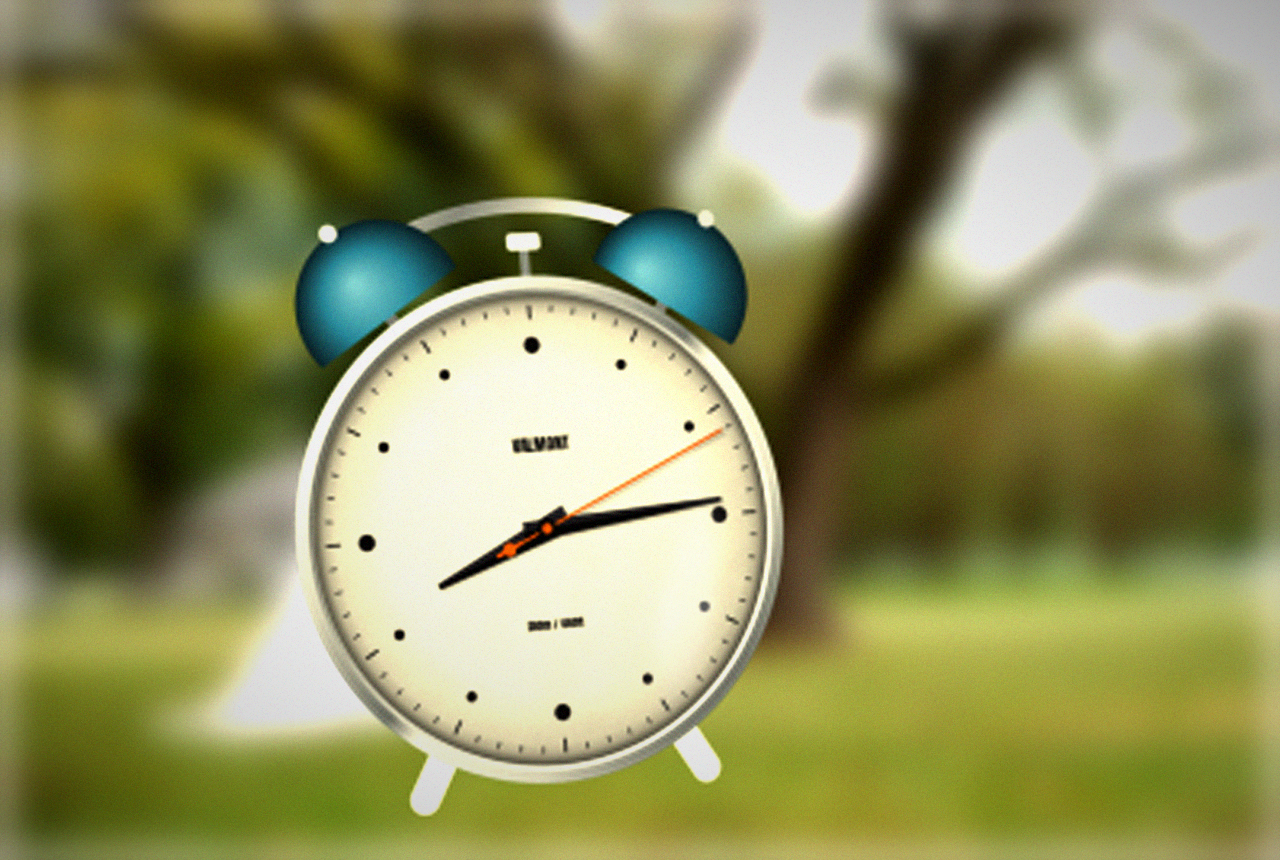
{"hour": 8, "minute": 14, "second": 11}
